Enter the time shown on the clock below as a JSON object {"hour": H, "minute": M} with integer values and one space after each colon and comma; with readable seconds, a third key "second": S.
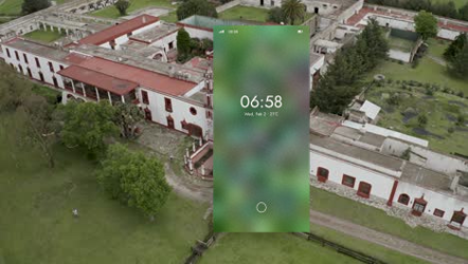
{"hour": 6, "minute": 58}
